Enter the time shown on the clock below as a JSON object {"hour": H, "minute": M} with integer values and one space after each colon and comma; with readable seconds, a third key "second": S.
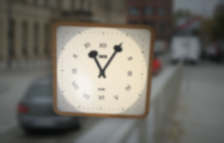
{"hour": 11, "minute": 5}
